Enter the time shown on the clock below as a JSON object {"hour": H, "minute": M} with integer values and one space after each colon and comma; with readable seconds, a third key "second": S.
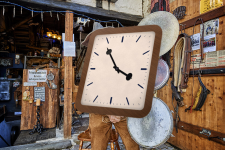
{"hour": 3, "minute": 54}
